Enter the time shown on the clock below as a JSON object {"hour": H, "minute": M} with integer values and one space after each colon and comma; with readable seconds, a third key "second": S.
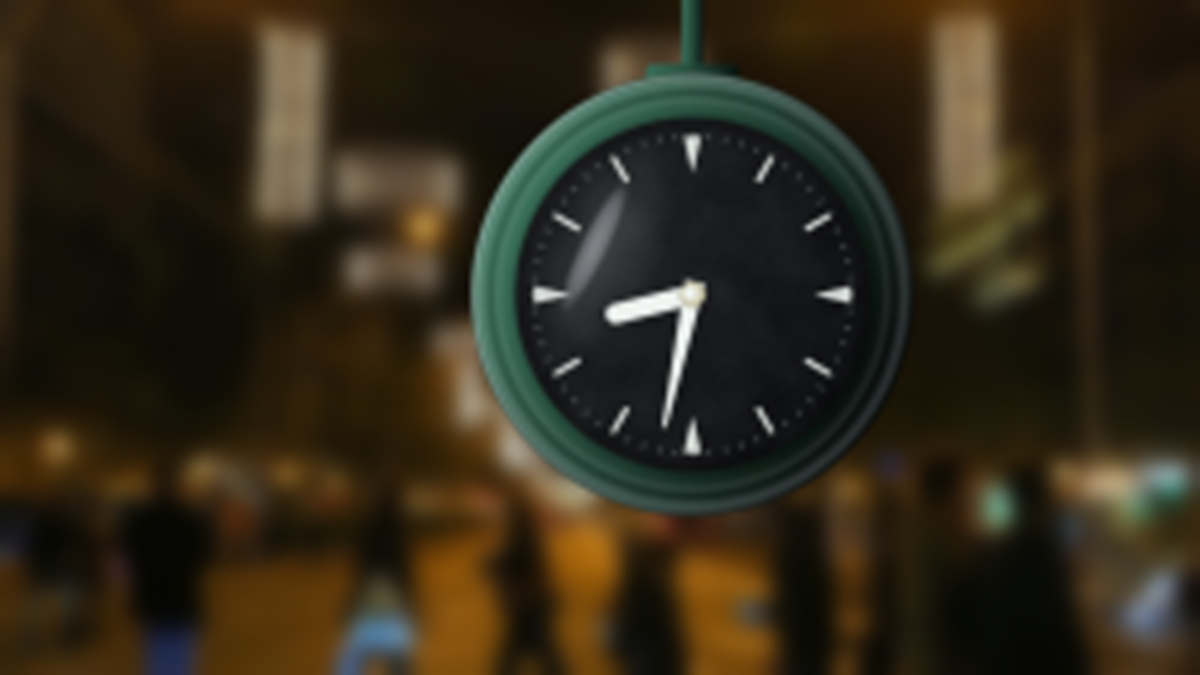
{"hour": 8, "minute": 32}
